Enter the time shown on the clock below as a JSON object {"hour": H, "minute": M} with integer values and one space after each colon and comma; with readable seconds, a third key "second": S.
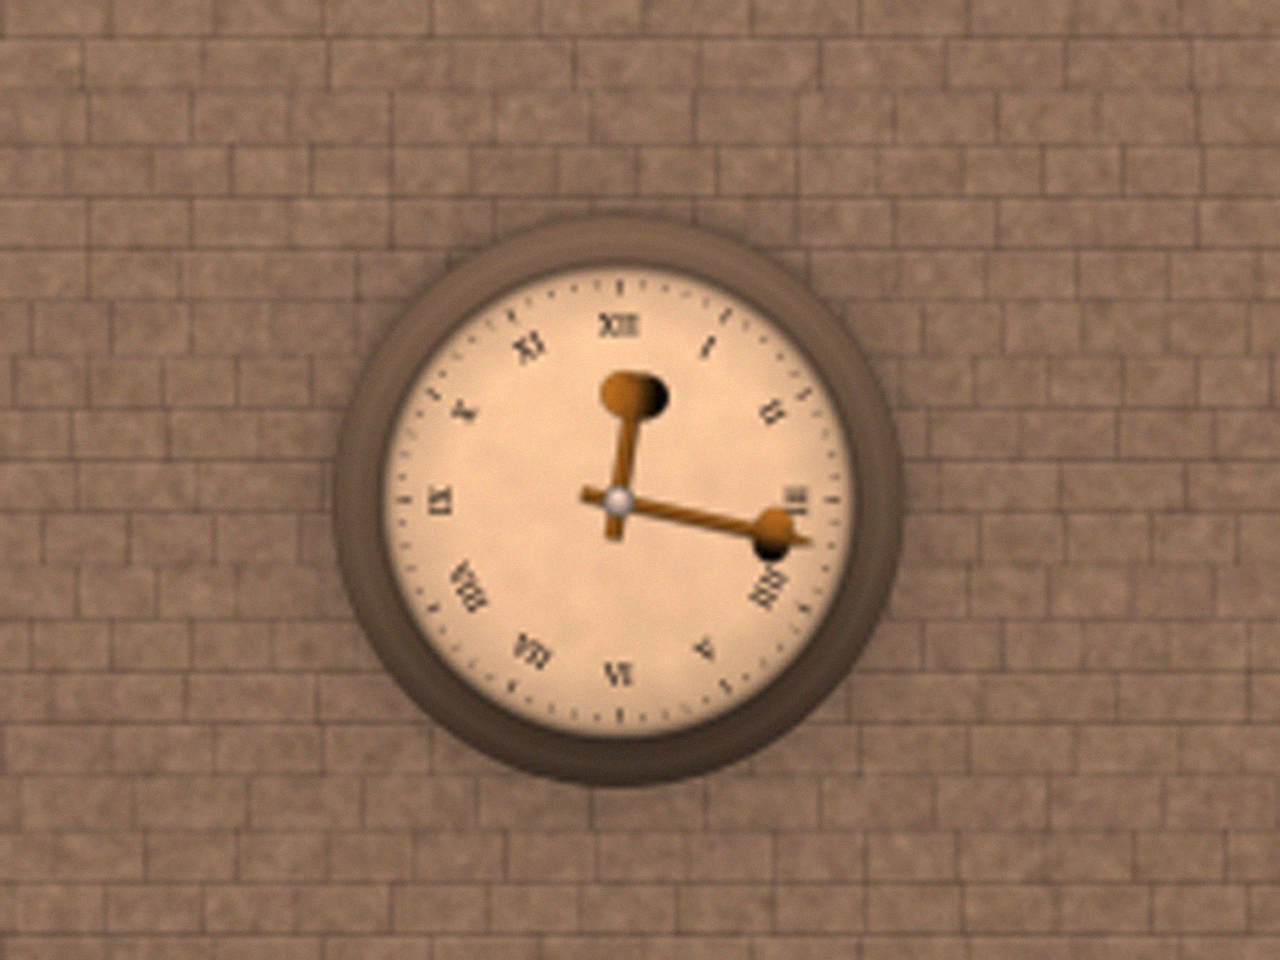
{"hour": 12, "minute": 17}
